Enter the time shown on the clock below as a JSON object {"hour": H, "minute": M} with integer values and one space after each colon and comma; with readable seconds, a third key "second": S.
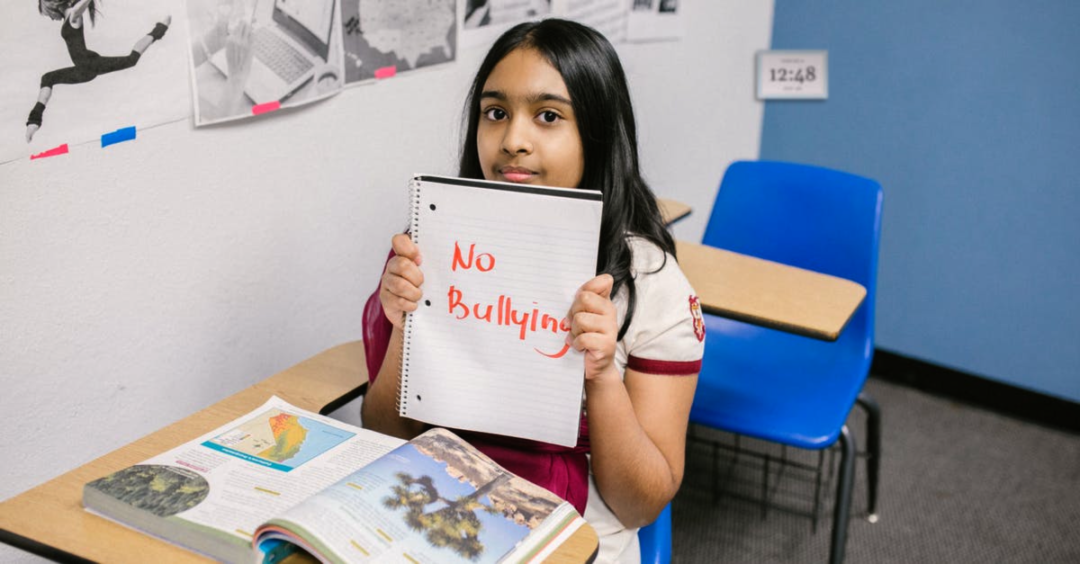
{"hour": 12, "minute": 48}
